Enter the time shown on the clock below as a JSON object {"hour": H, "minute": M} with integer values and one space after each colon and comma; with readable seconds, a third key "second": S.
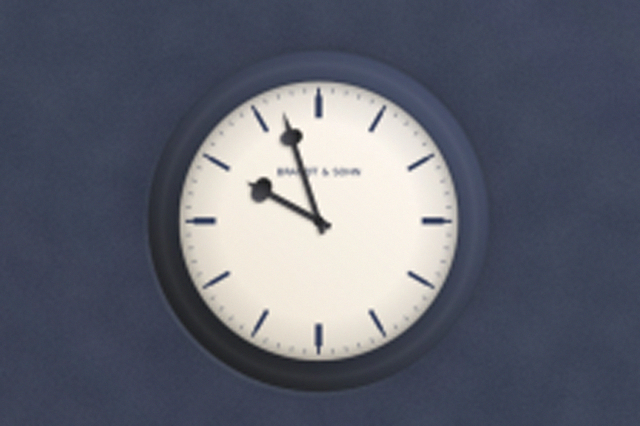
{"hour": 9, "minute": 57}
